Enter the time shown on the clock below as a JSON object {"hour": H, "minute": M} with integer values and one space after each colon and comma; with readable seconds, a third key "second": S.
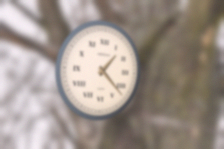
{"hour": 1, "minute": 22}
